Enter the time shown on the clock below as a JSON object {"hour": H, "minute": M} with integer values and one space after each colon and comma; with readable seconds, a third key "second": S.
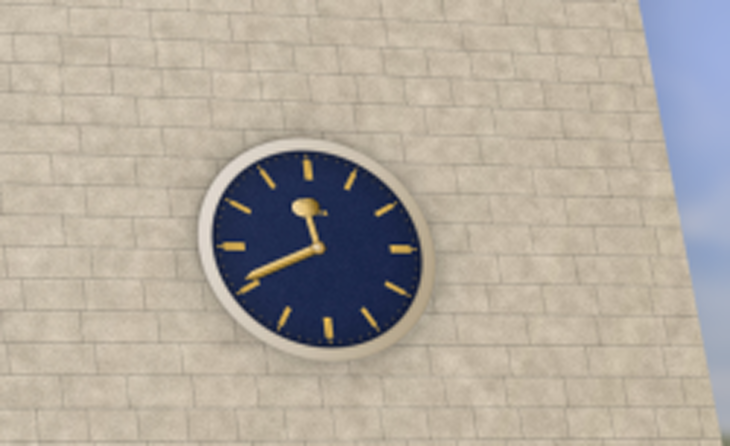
{"hour": 11, "minute": 41}
